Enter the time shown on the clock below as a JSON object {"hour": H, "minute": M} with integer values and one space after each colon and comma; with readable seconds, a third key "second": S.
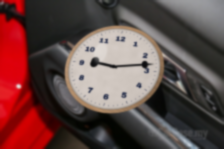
{"hour": 9, "minute": 13}
